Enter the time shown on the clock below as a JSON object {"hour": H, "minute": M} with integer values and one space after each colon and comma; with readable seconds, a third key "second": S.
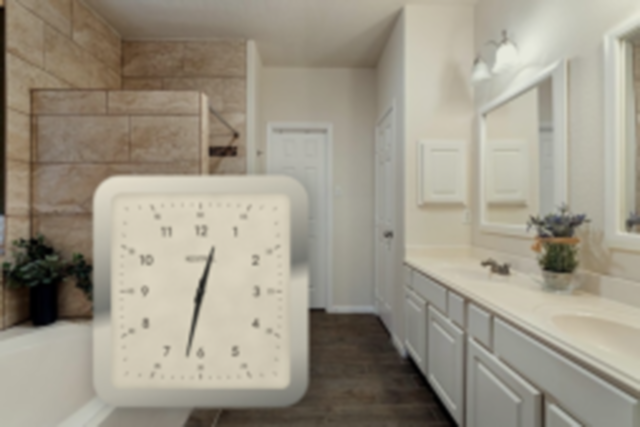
{"hour": 12, "minute": 32}
